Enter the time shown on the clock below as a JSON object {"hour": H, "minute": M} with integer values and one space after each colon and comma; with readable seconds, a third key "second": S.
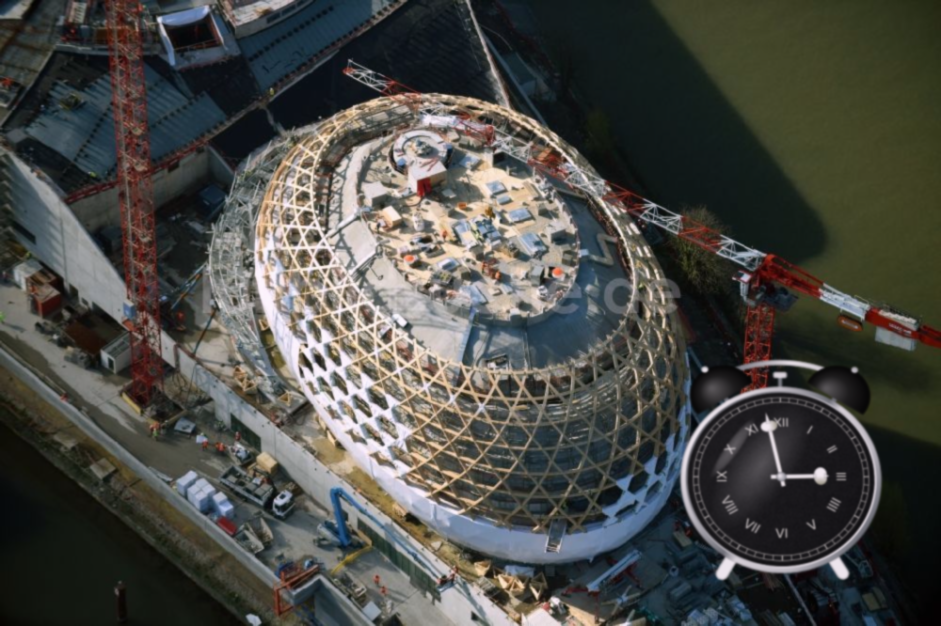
{"hour": 2, "minute": 58}
